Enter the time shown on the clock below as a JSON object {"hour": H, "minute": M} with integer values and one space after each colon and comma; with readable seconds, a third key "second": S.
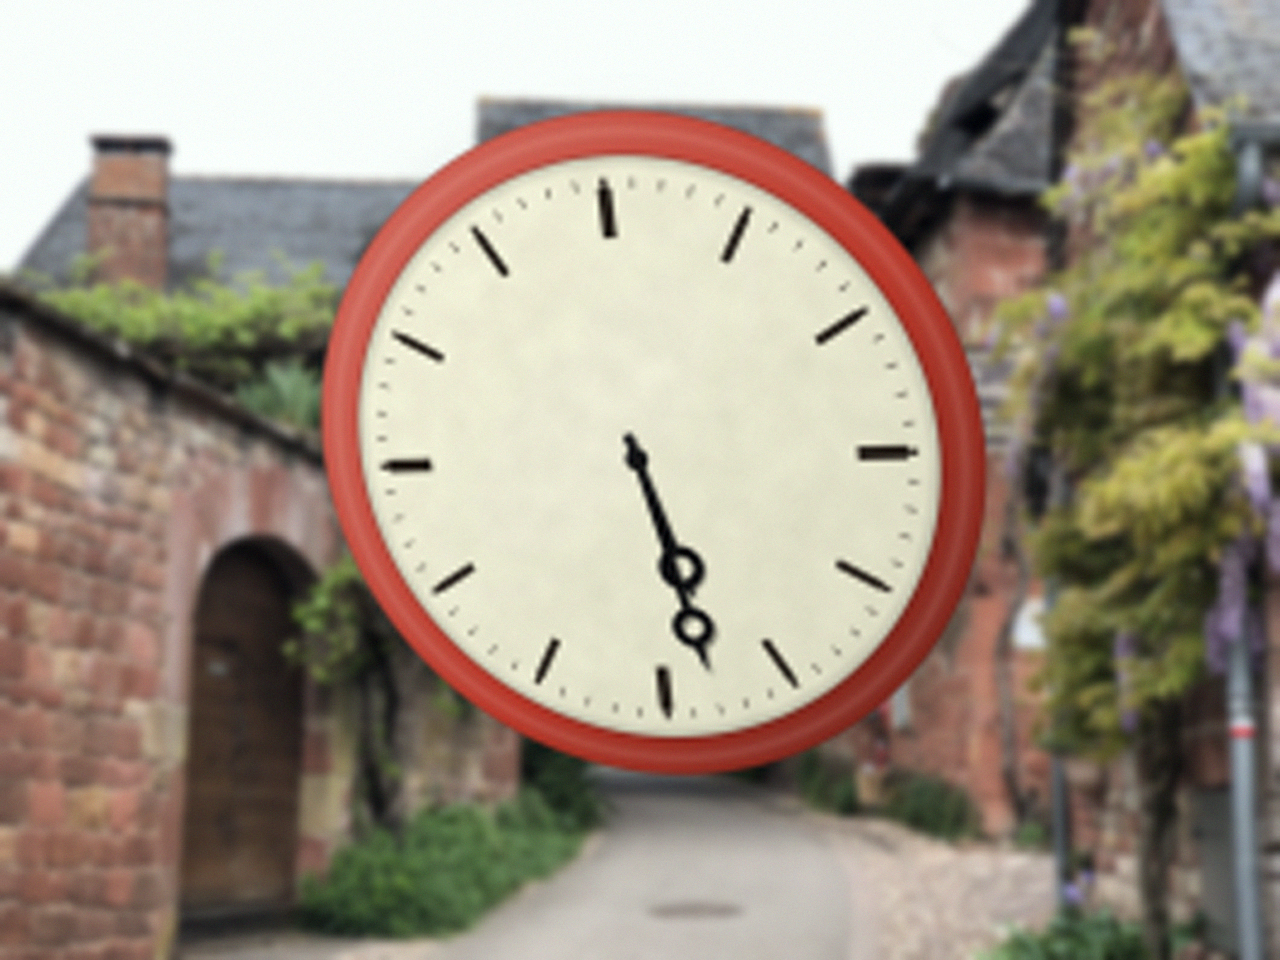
{"hour": 5, "minute": 28}
